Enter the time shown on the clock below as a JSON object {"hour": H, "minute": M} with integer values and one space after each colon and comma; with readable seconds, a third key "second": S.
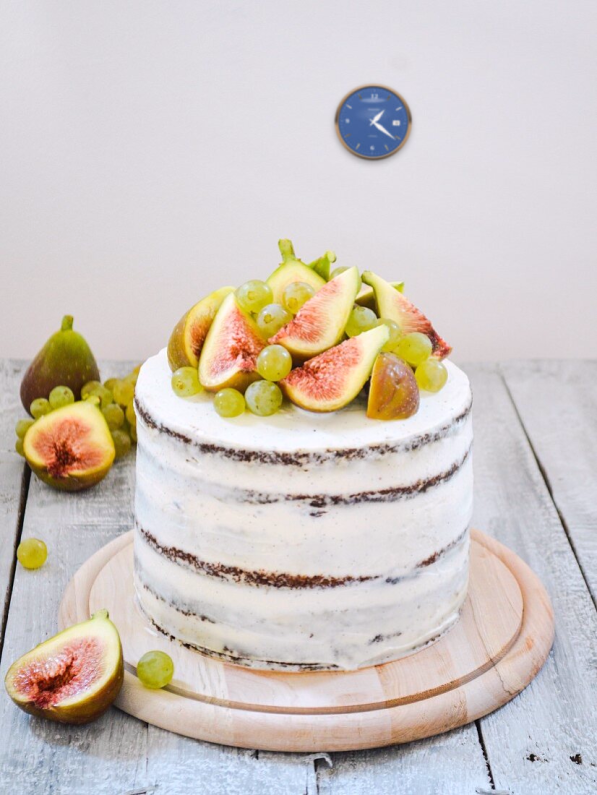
{"hour": 1, "minute": 21}
